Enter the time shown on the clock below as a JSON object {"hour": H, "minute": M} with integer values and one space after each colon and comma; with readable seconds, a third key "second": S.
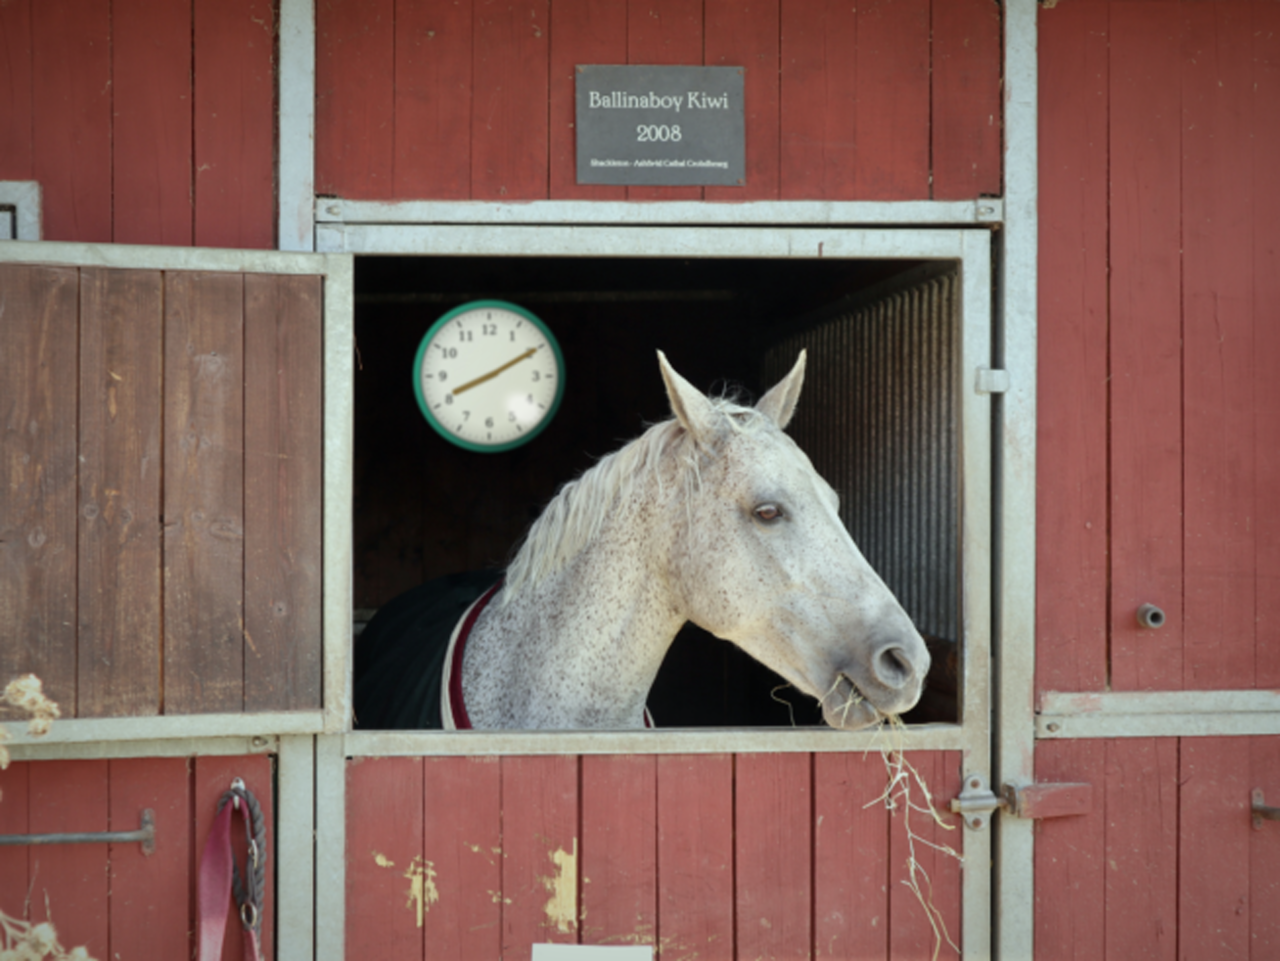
{"hour": 8, "minute": 10}
